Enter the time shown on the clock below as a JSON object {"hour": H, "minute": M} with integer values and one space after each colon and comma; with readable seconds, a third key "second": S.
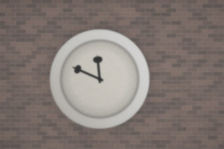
{"hour": 11, "minute": 49}
